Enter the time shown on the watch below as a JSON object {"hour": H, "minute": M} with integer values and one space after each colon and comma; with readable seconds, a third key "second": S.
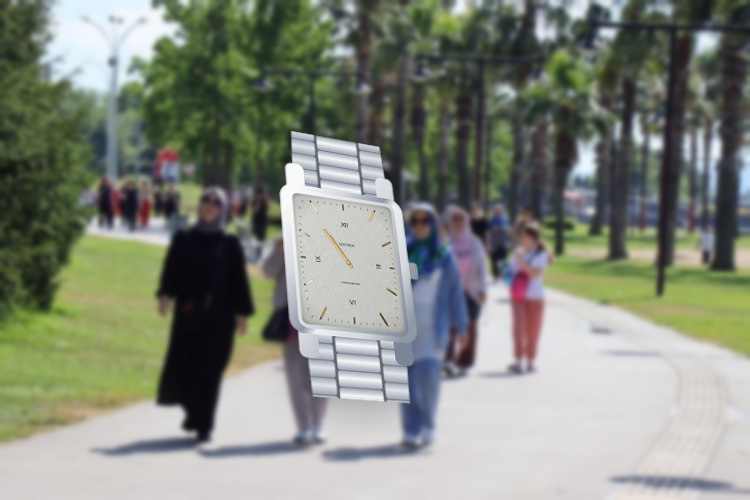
{"hour": 10, "minute": 54}
